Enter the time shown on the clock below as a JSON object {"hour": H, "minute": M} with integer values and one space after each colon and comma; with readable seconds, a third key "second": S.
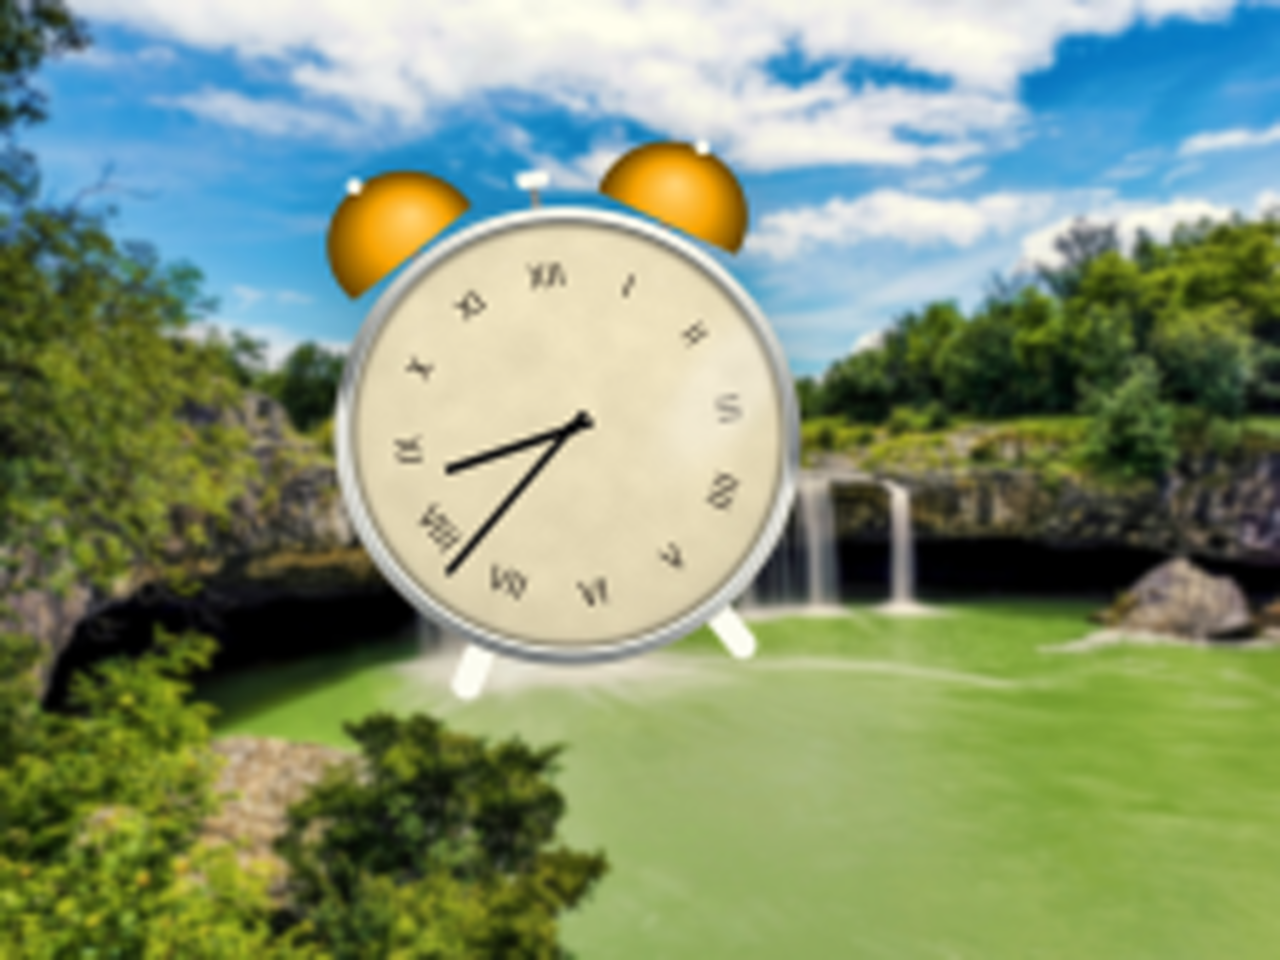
{"hour": 8, "minute": 38}
